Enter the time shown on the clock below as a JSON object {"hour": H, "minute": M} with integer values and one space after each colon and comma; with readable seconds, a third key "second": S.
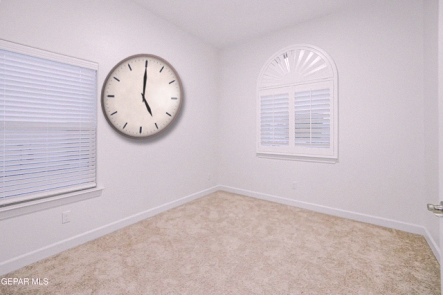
{"hour": 5, "minute": 0}
